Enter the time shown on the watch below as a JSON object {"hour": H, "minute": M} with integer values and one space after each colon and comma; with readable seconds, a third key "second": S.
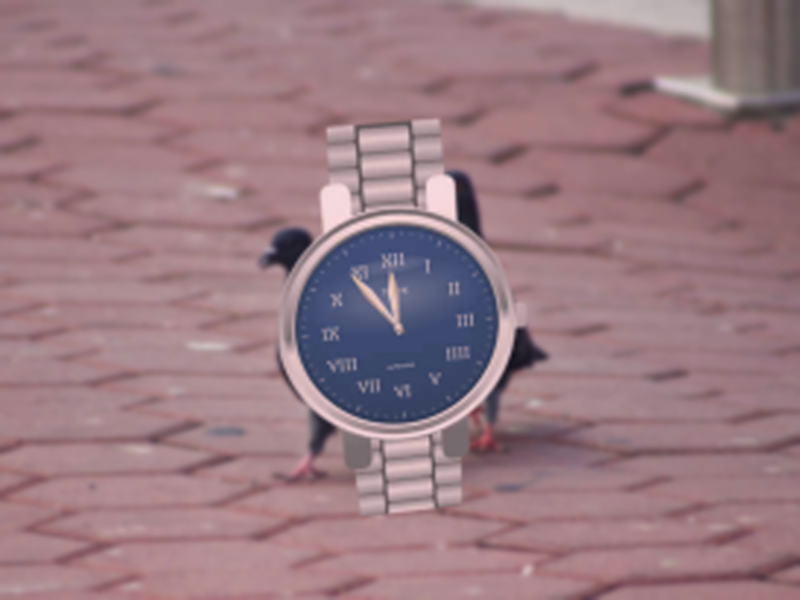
{"hour": 11, "minute": 54}
